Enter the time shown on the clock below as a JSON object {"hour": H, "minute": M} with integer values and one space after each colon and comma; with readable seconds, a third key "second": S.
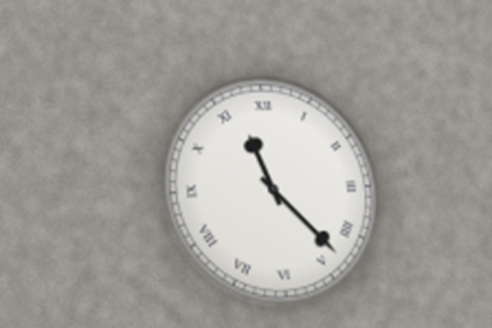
{"hour": 11, "minute": 23}
